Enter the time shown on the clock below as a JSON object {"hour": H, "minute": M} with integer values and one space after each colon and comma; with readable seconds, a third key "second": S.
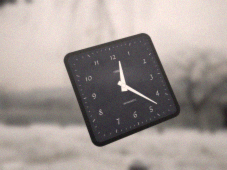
{"hour": 12, "minute": 23}
